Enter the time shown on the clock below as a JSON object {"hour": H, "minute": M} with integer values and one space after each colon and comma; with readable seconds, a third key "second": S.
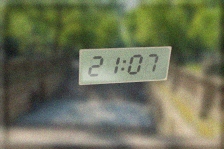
{"hour": 21, "minute": 7}
